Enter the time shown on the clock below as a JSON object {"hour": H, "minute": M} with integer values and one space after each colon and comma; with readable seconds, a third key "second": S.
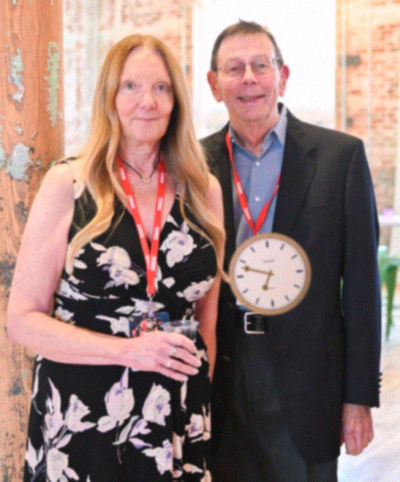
{"hour": 6, "minute": 48}
